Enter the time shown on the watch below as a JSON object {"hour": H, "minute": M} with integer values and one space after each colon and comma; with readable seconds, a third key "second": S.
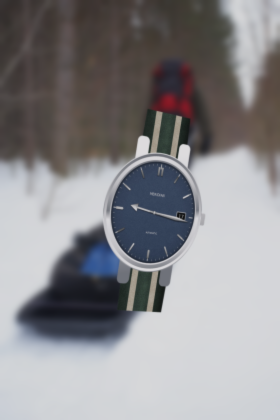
{"hour": 9, "minute": 16}
